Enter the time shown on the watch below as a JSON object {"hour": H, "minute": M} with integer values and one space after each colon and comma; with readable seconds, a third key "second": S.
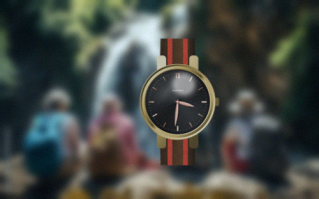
{"hour": 3, "minute": 31}
